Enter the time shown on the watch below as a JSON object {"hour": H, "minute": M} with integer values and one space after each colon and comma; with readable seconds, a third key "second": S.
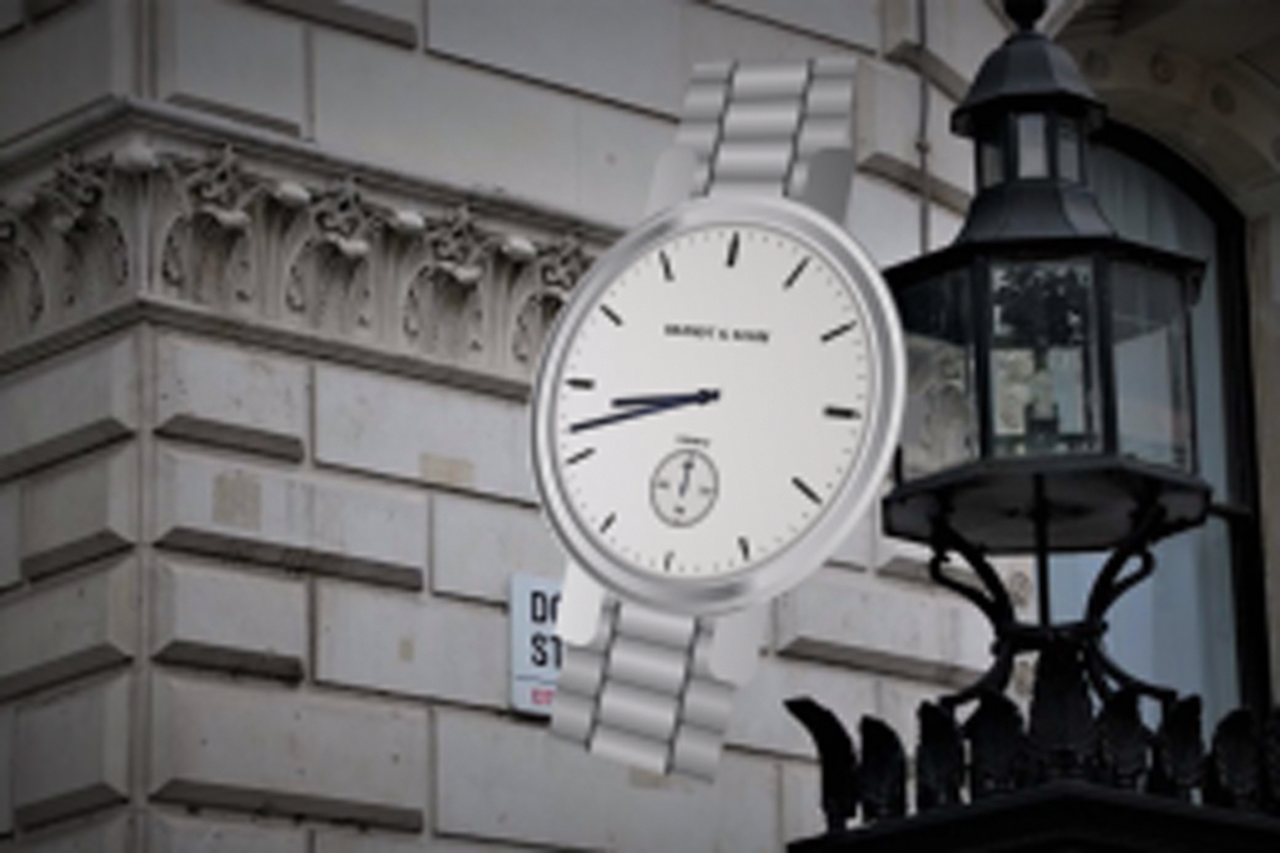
{"hour": 8, "minute": 42}
